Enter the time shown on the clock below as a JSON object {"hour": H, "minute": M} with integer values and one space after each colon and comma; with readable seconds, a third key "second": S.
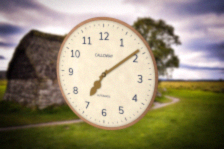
{"hour": 7, "minute": 9}
